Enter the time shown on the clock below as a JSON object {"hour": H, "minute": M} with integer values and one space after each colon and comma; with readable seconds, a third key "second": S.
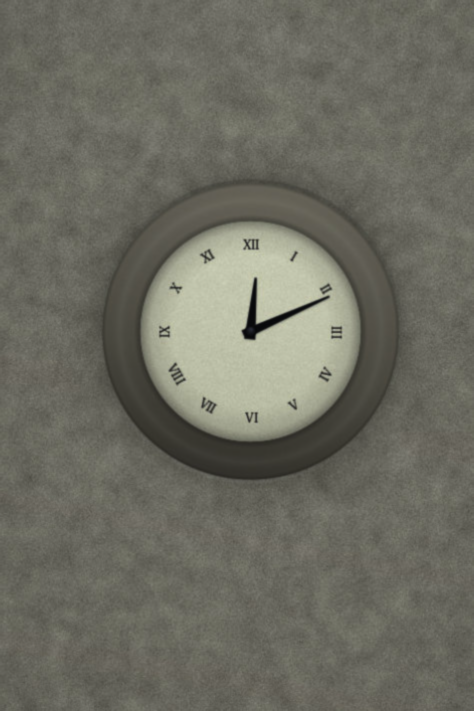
{"hour": 12, "minute": 11}
